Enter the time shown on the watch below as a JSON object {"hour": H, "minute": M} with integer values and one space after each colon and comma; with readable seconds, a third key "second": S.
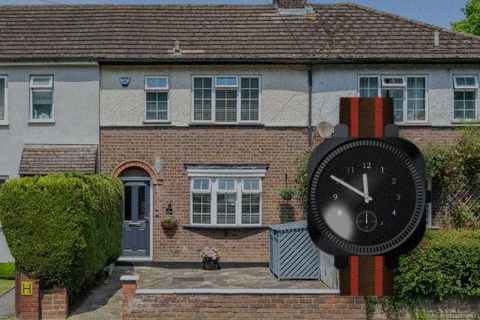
{"hour": 11, "minute": 50}
